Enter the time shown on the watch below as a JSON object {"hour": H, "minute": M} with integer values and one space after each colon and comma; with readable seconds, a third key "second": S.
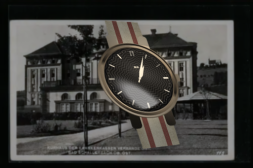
{"hour": 1, "minute": 4}
